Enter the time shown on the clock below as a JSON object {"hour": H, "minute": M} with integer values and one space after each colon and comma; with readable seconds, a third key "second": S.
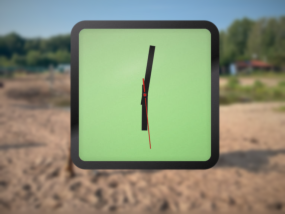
{"hour": 6, "minute": 1, "second": 29}
